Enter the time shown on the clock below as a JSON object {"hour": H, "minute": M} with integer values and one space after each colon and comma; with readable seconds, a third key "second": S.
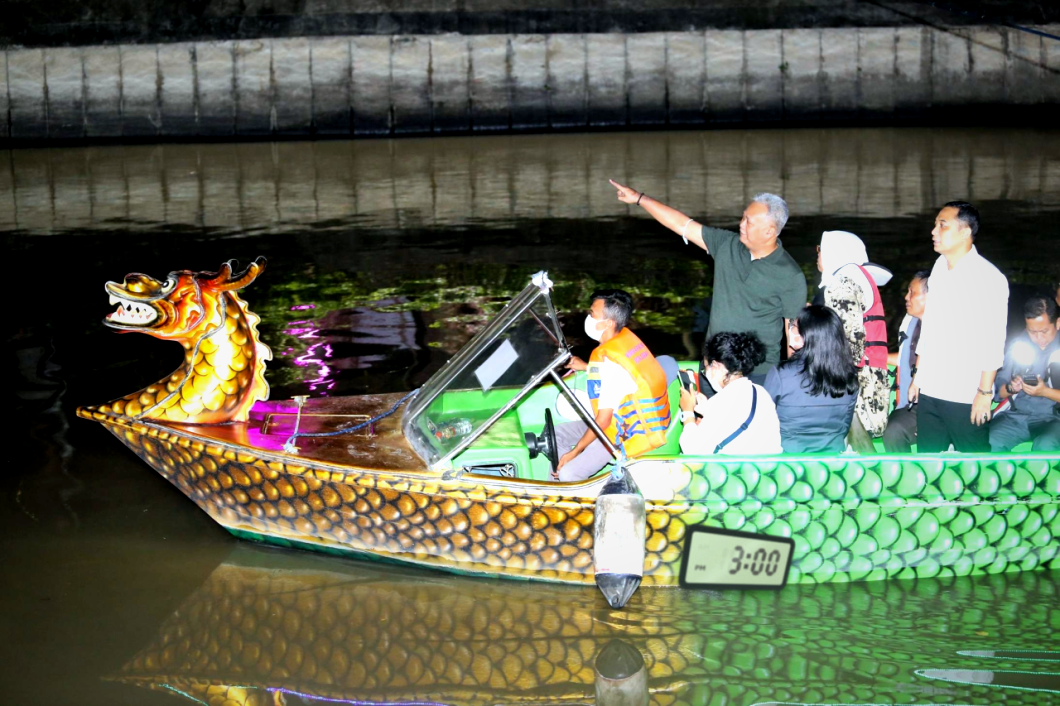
{"hour": 3, "minute": 0}
